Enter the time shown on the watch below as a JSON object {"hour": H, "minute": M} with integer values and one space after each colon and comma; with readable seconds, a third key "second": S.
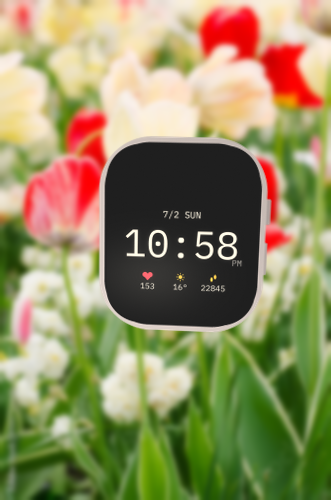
{"hour": 10, "minute": 58}
